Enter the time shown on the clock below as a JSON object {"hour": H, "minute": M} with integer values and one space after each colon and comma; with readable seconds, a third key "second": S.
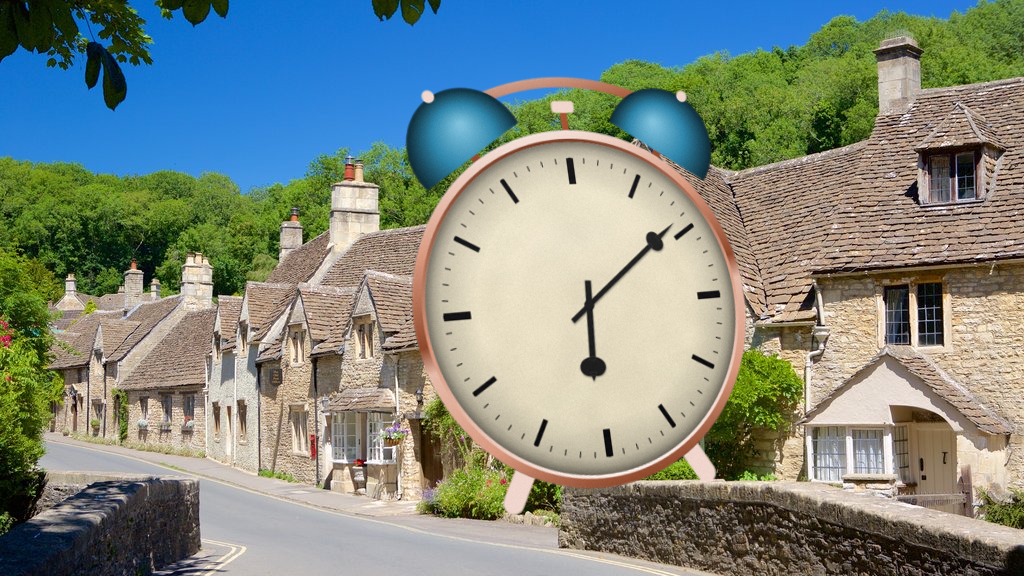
{"hour": 6, "minute": 9}
